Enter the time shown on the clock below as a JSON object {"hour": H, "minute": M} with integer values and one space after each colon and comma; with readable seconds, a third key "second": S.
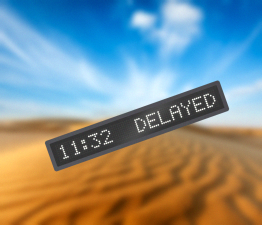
{"hour": 11, "minute": 32}
